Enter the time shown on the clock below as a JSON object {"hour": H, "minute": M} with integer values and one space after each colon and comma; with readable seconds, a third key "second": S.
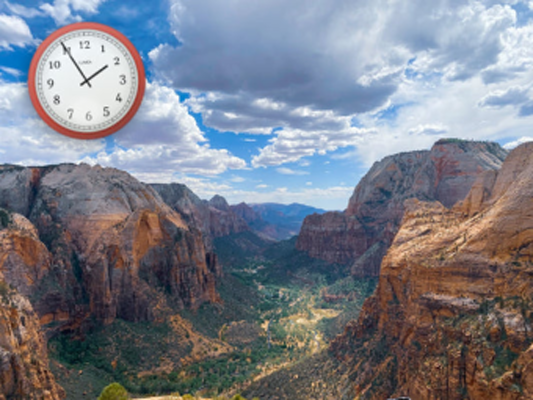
{"hour": 1, "minute": 55}
